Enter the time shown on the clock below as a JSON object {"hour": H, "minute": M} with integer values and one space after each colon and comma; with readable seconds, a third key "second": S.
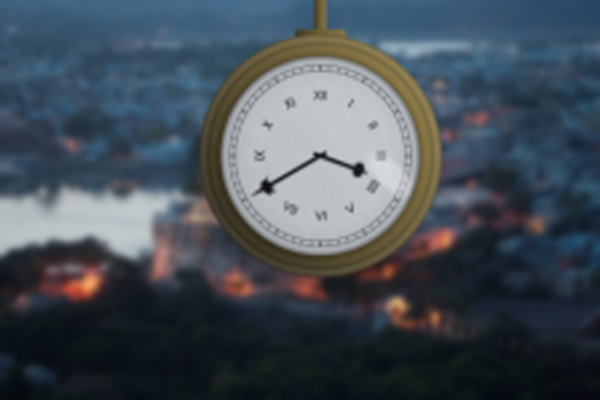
{"hour": 3, "minute": 40}
